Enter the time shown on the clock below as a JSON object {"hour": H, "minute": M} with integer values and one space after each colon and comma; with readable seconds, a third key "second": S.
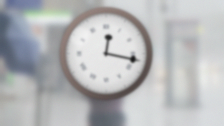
{"hour": 12, "minute": 17}
